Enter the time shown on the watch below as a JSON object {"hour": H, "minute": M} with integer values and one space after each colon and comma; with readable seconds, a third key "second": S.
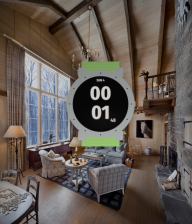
{"hour": 0, "minute": 1}
